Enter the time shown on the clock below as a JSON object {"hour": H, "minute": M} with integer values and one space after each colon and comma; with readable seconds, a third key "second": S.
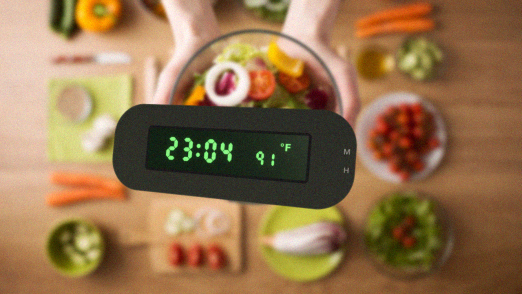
{"hour": 23, "minute": 4}
